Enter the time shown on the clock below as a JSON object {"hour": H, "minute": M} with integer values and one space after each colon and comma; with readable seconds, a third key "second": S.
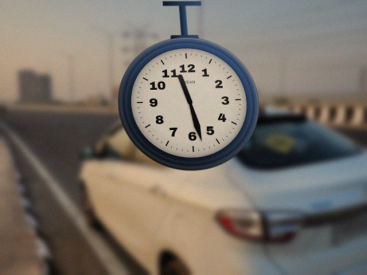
{"hour": 11, "minute": 28}
